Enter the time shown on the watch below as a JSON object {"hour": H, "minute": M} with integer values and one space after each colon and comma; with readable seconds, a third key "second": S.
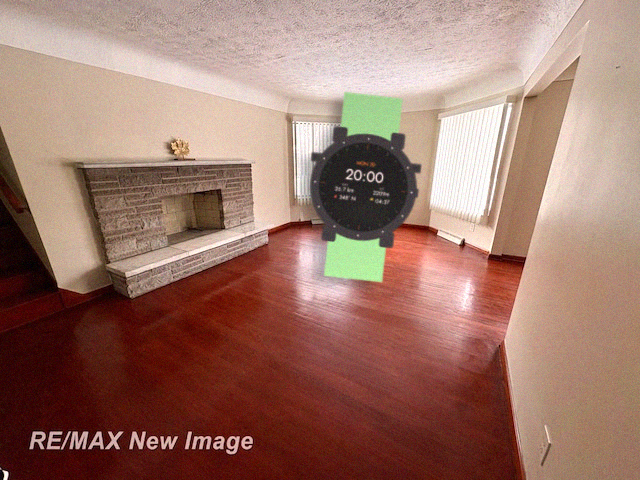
{"hour": 20, "minute": 0}
